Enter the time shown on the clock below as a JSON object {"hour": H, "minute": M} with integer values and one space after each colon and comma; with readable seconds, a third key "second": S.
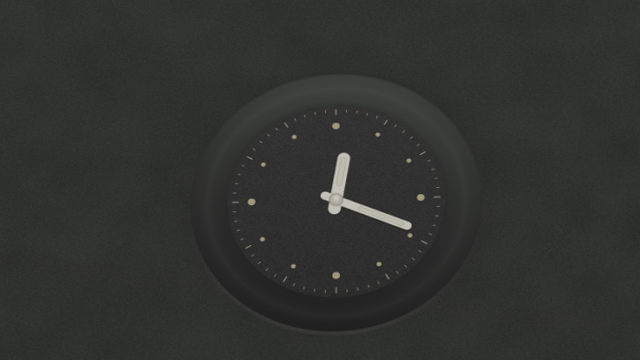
{"hour": 12, "minute": 19}
